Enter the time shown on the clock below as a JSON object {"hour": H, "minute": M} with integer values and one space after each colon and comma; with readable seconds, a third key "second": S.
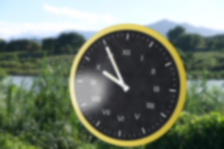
{"hour": 9, "minute": 55}
